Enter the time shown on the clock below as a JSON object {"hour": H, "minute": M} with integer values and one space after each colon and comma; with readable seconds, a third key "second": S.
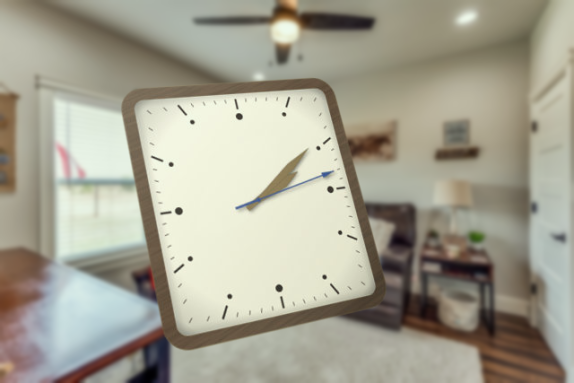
{"hour": 2, "minute": 9, "second": 13}
